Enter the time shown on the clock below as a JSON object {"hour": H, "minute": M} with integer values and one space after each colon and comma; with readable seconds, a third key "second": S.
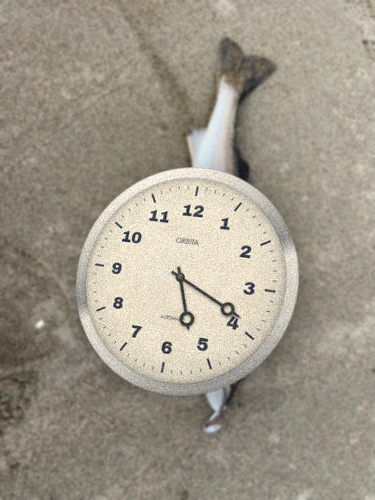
{"hour": 5, "minute": 19}
